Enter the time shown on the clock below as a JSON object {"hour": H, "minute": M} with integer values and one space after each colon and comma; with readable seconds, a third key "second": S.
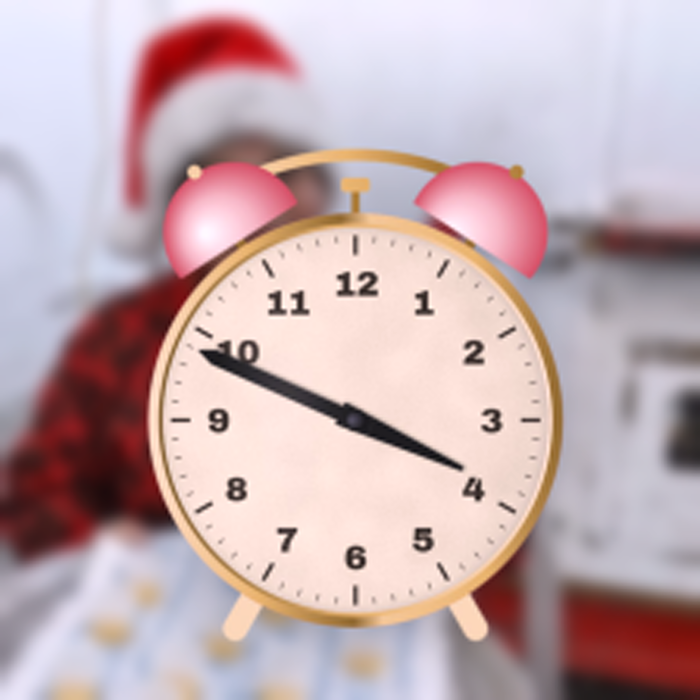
{"hour": 3, "minute": 49}
